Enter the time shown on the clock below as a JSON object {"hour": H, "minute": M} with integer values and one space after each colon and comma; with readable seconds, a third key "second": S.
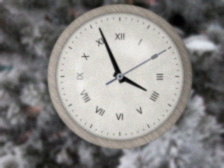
{"hour": 3, "minute": 56, "second": 10}
